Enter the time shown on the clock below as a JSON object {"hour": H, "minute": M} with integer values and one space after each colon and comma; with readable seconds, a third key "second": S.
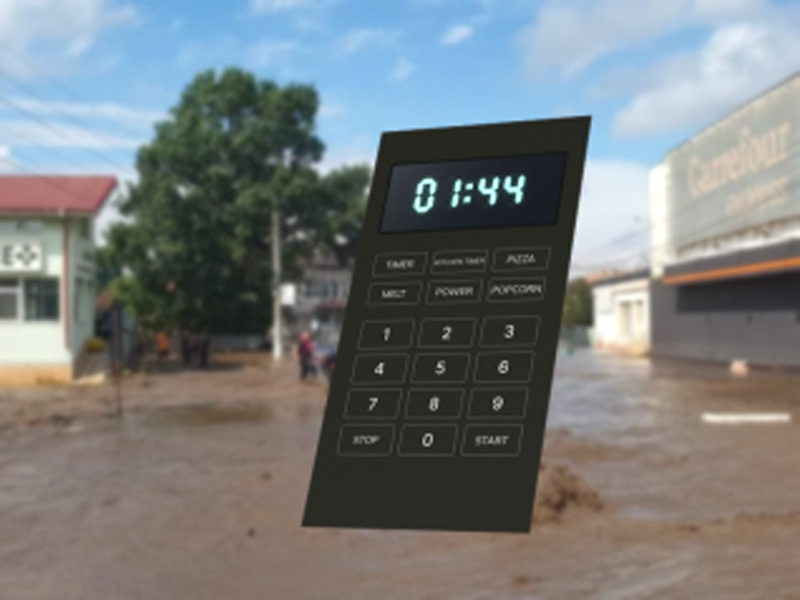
{"hour": 1, "minute": 44}
